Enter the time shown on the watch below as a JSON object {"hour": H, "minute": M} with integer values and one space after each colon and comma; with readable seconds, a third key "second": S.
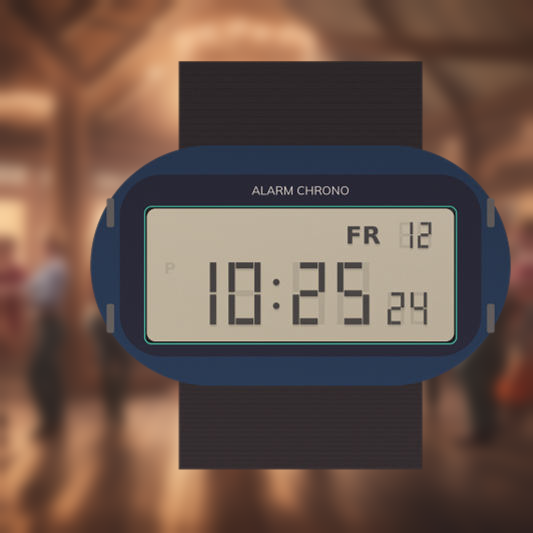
{"hour": 10, "minute": 25, "second": 24}
